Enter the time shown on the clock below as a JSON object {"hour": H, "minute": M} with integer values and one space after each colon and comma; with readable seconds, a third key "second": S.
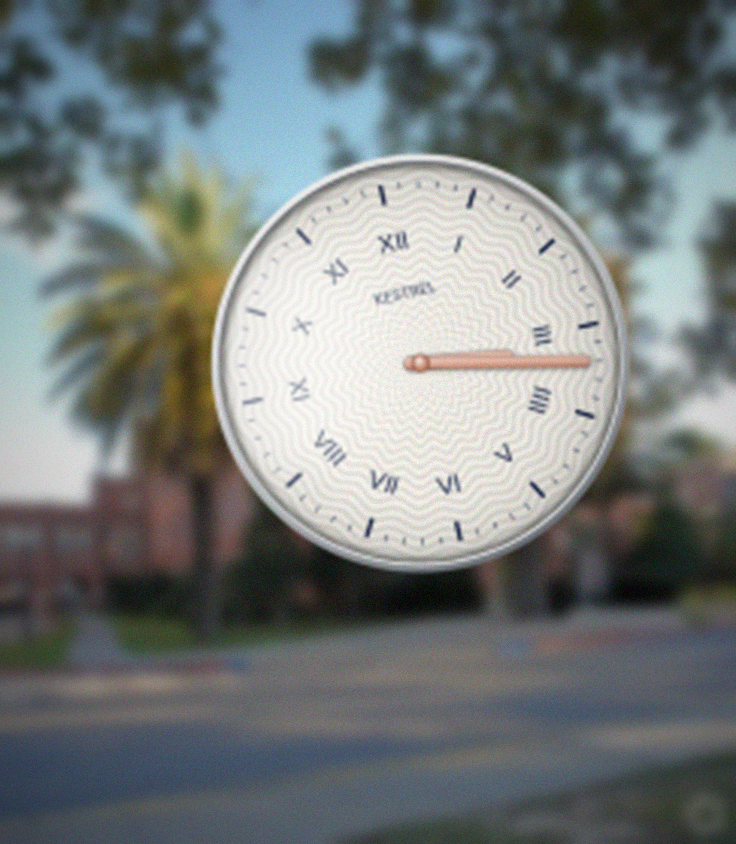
{"hour": 3, "minute": 17}
